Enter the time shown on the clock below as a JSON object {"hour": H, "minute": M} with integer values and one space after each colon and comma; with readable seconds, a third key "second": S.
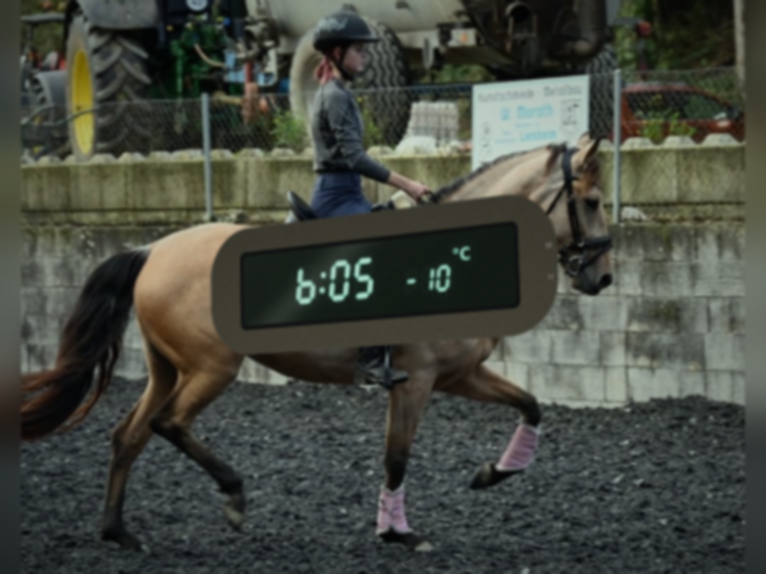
{"hour": 6, "minute": 5}
